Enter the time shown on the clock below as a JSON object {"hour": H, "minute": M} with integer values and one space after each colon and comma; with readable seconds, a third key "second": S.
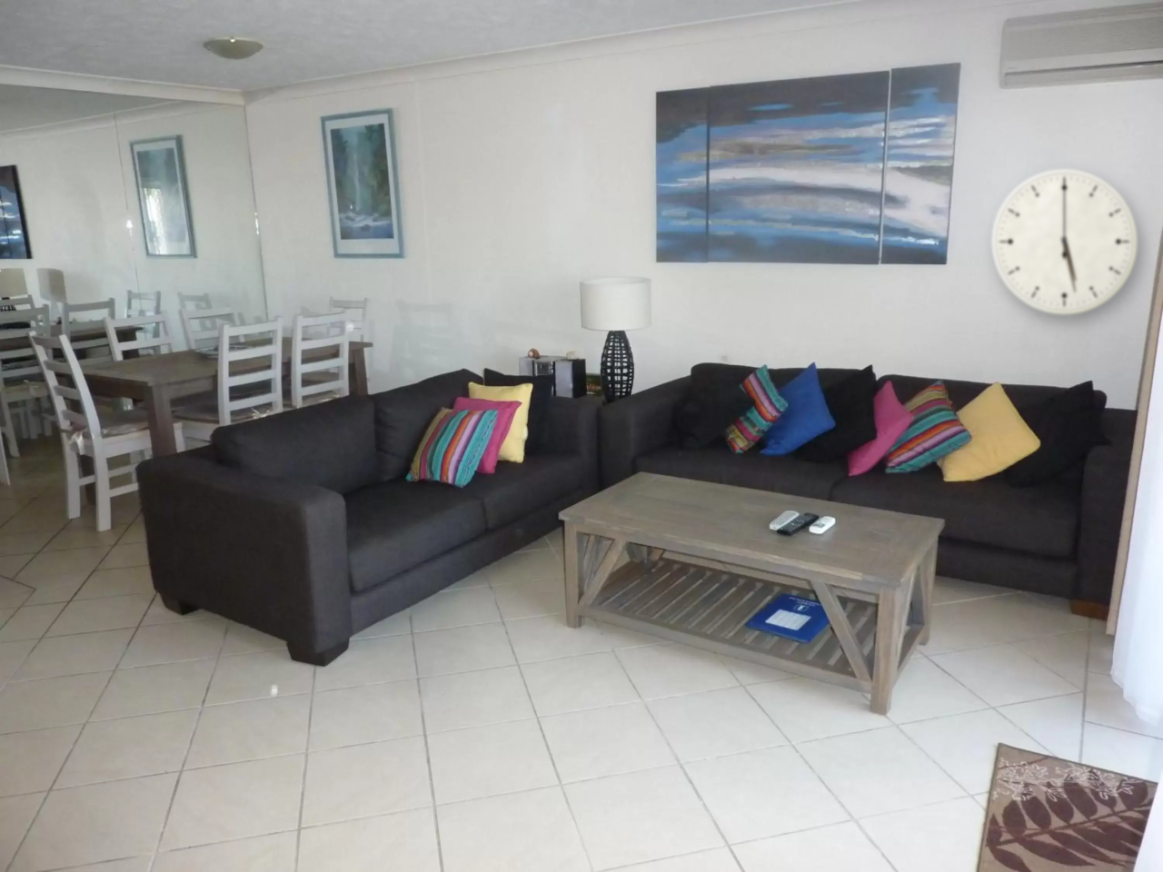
{"hour": 5, "minute": 28, "second": 0}
